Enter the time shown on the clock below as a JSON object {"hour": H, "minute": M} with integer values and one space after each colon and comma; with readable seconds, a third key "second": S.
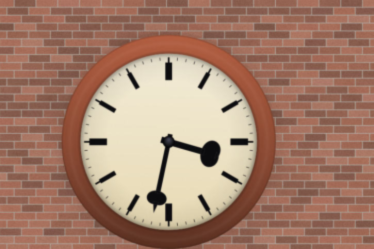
{"hour": 3, "minute": 32}
